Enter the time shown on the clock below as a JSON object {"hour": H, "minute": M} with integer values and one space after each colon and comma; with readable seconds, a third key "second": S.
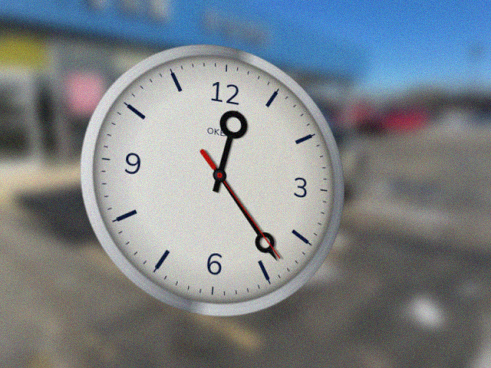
{"hour": 12, "minute": 23, "second": 23}
